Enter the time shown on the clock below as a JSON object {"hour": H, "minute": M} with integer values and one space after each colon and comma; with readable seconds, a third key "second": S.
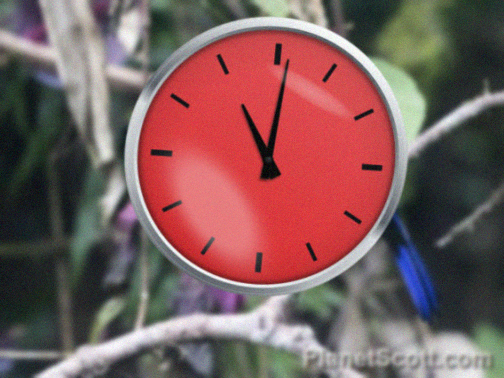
{"hour": 11, "minute": 1}
